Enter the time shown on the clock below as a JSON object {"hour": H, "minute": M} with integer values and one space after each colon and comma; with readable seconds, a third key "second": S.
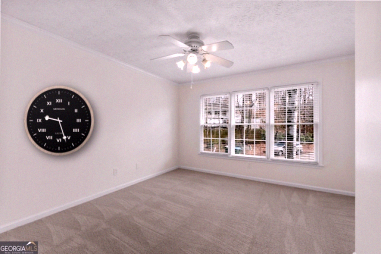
{"hour": 9, "minute": 27}
